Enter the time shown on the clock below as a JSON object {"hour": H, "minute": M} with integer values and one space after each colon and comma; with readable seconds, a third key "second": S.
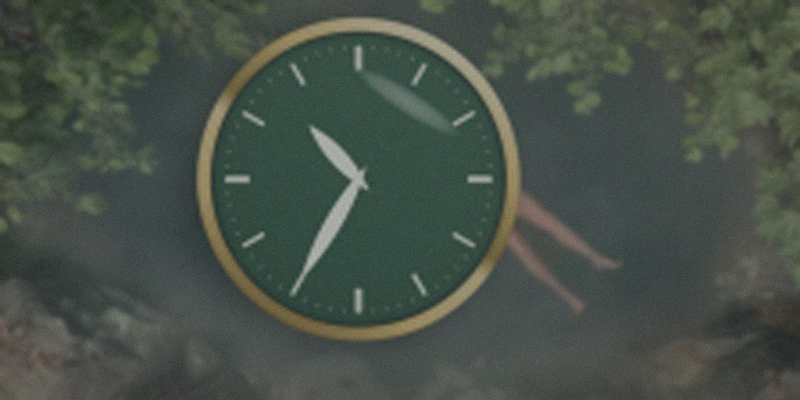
{"hour": 10, "minute": 35}
